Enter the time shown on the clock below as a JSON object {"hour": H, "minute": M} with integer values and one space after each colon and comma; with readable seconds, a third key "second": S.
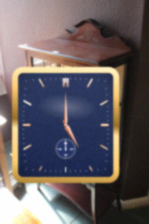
{"hour": 5, "minute": 0}
